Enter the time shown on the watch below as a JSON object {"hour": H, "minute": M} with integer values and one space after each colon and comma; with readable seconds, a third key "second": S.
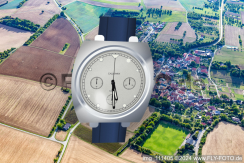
{"hour": 5, "minute": 29}
